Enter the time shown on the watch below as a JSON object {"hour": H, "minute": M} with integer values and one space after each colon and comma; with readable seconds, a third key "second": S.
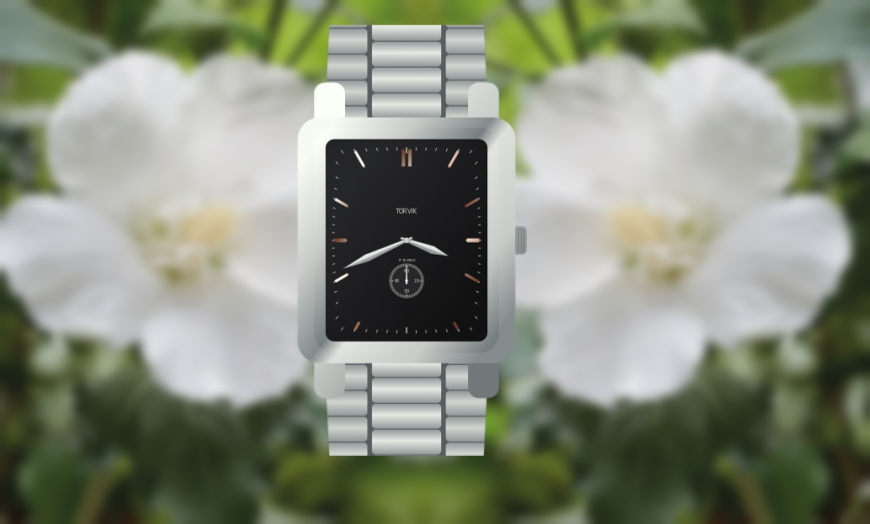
{"hour": 3, "minute": 41}
